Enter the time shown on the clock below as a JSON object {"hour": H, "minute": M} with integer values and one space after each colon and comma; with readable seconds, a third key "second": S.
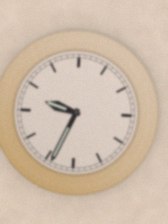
{"hour": 9, "minute": 34}
